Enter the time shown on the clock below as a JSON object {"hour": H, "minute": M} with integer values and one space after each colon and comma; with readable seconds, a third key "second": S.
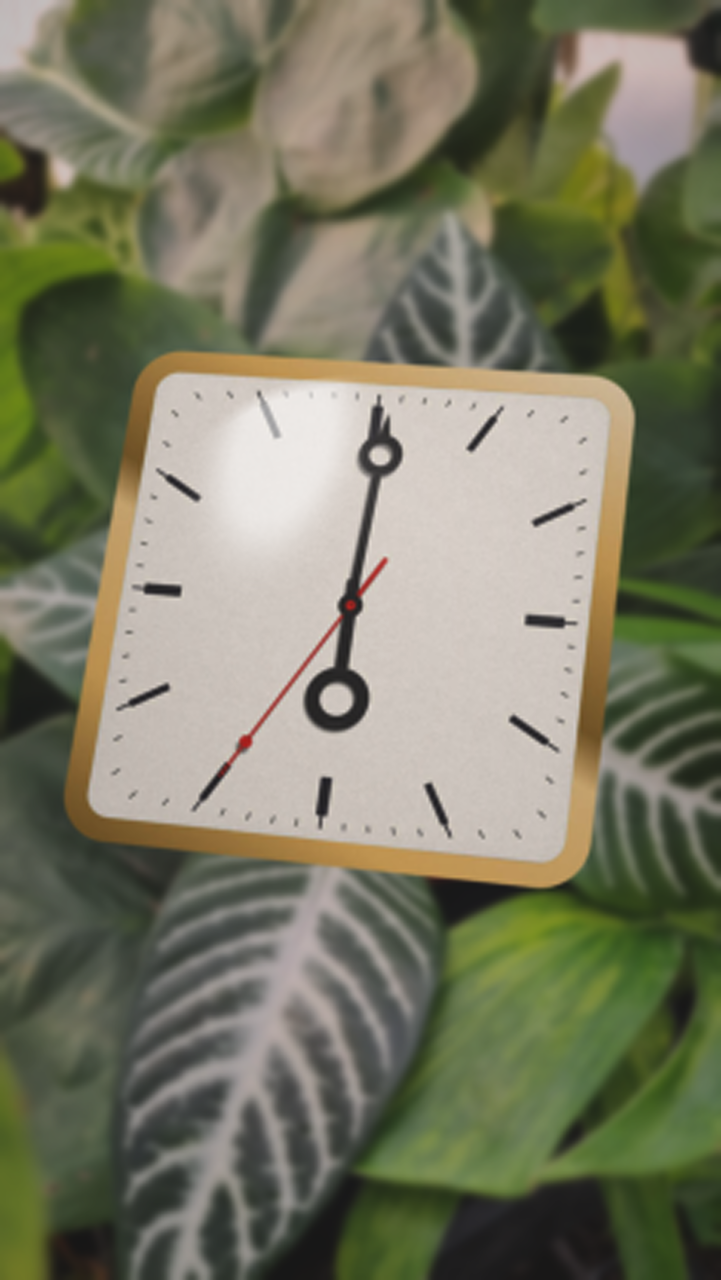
{"hour": 6, "minute": 0, "second": 35}
